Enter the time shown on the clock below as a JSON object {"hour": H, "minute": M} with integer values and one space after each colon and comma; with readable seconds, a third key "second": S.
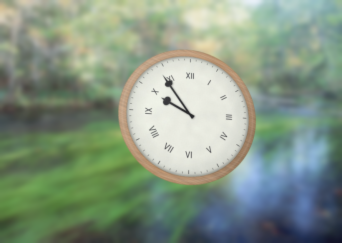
{"hour": 9, "minute": 54}
